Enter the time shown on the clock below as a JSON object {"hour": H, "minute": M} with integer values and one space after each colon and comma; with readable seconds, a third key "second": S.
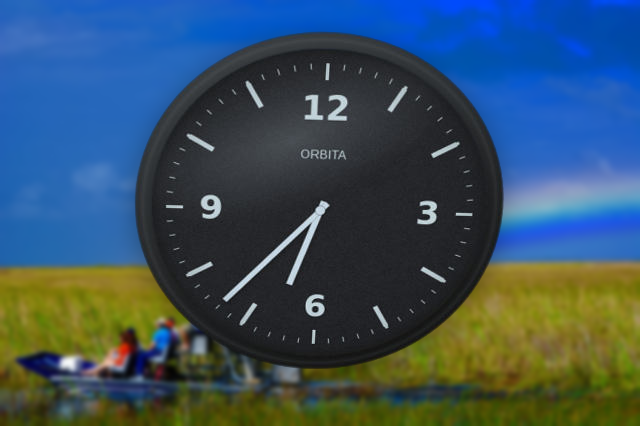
{"hour": 6, "minute": 37}
